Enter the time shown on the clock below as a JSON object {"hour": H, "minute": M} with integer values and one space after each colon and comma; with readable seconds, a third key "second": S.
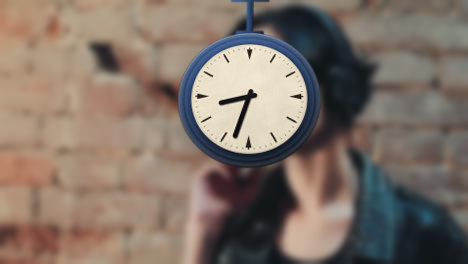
{"hour": 8, "minute": 33}
